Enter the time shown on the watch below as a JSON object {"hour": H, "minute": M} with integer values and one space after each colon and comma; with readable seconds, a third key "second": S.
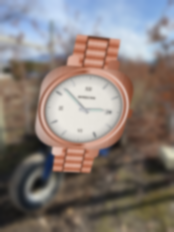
{"hour": 2, "minute": 52}
